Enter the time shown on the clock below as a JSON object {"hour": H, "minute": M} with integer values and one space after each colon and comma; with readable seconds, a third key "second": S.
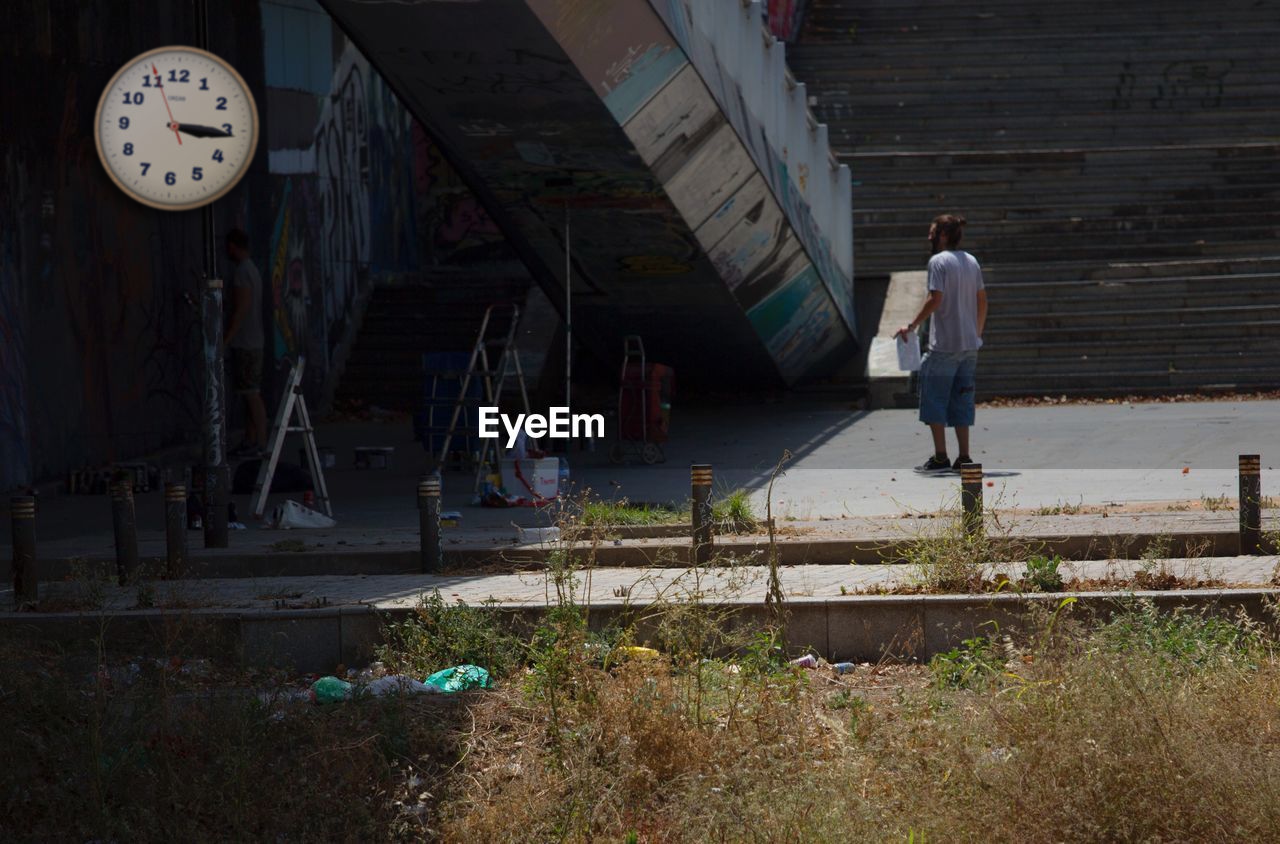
{"hour": 3, "minute": 15, "second": 56}
